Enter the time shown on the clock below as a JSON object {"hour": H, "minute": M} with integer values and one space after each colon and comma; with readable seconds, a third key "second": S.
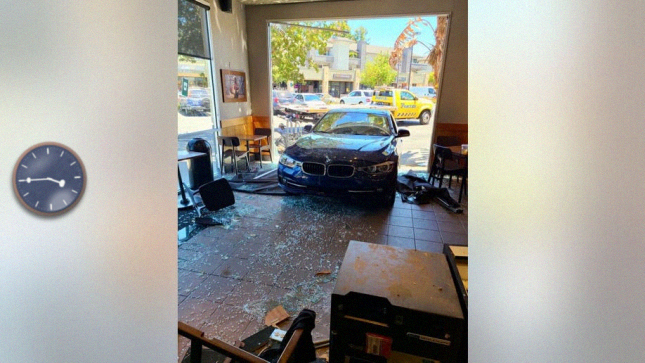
{"hour": 3, "minute": 45}
